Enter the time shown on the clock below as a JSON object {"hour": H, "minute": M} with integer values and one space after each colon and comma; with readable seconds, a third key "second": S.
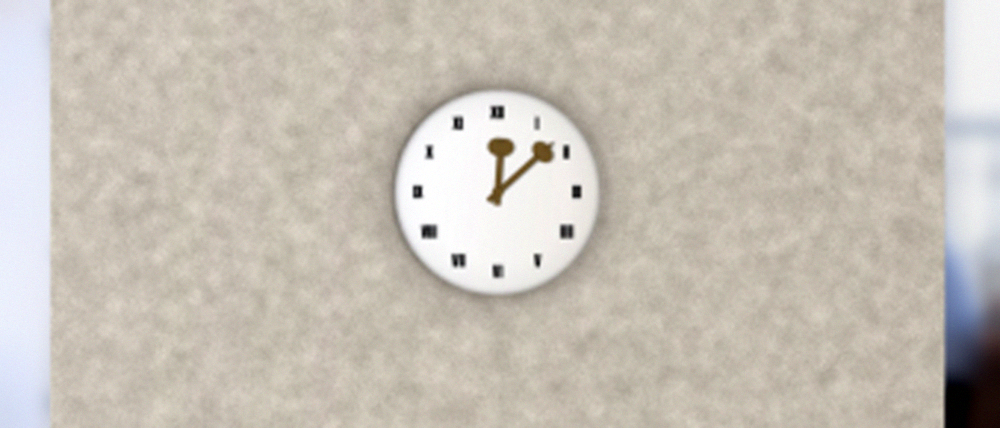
{"hour": 12, "minute": 8}
